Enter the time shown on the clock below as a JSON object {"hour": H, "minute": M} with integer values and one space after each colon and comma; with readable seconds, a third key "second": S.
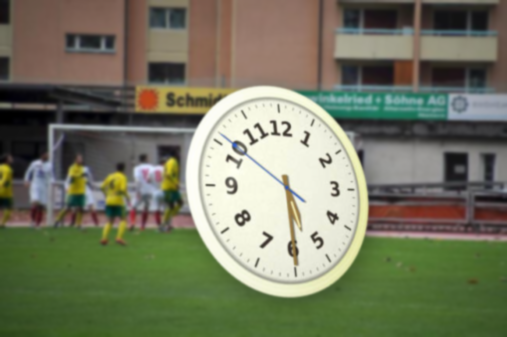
{"hour": 5, "minute": 29, "second": 51}
